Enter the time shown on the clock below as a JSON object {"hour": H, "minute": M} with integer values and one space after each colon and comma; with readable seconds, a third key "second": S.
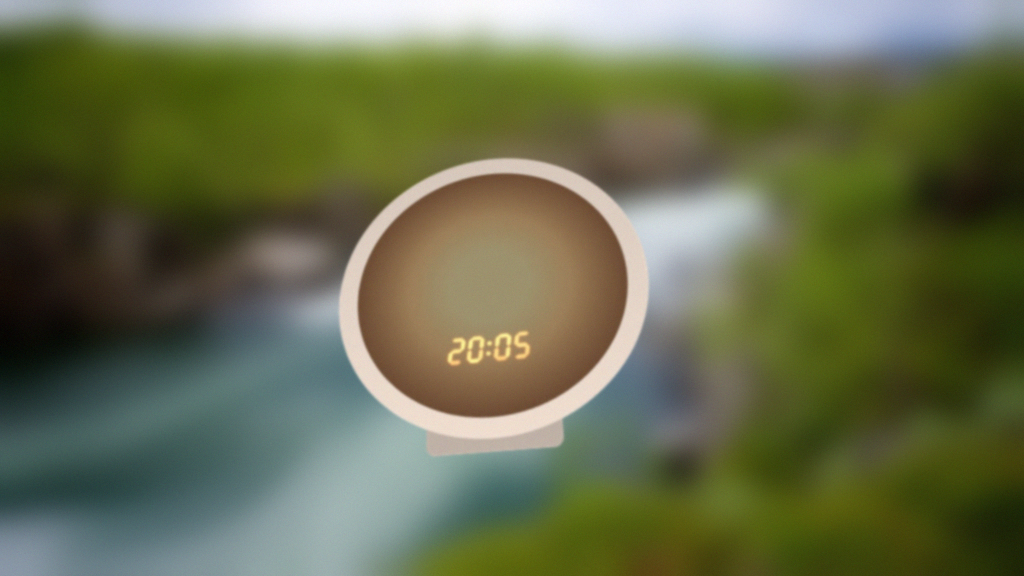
{"hour": 20, "minute": 5}
